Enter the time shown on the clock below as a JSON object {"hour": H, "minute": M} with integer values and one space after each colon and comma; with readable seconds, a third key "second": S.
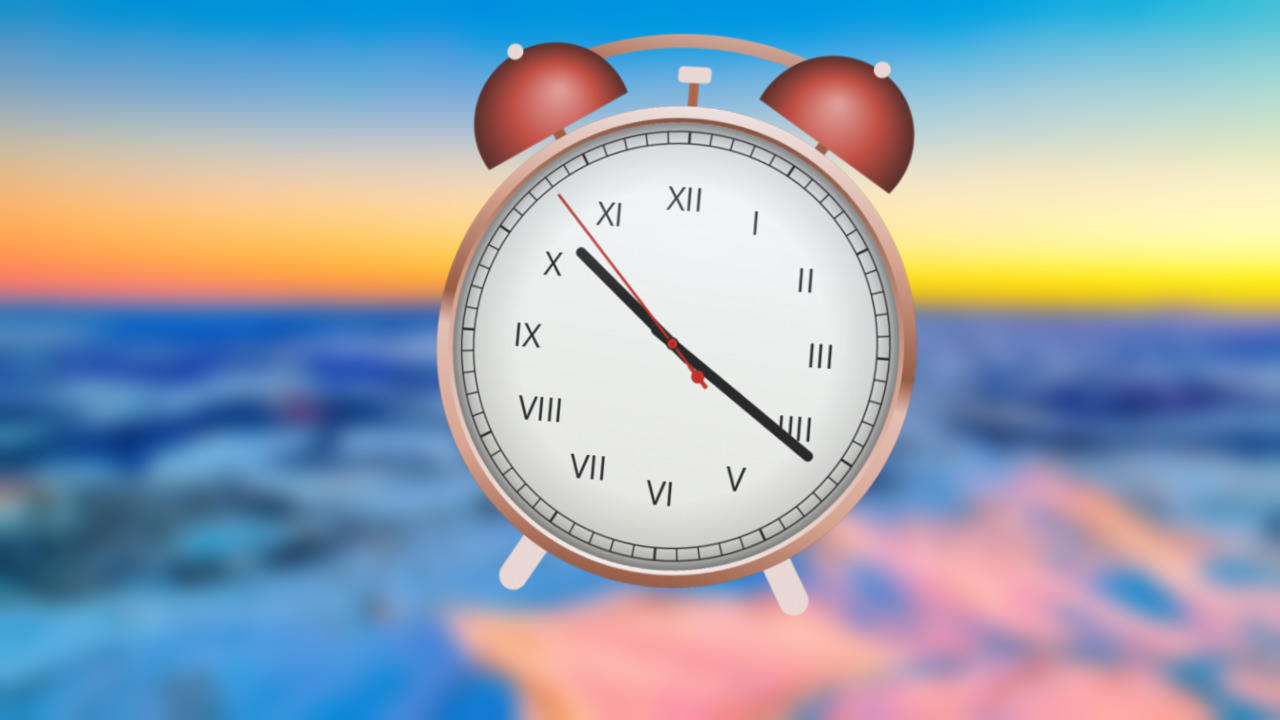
{"hour": 10, "minute": 20, "second": 53}
